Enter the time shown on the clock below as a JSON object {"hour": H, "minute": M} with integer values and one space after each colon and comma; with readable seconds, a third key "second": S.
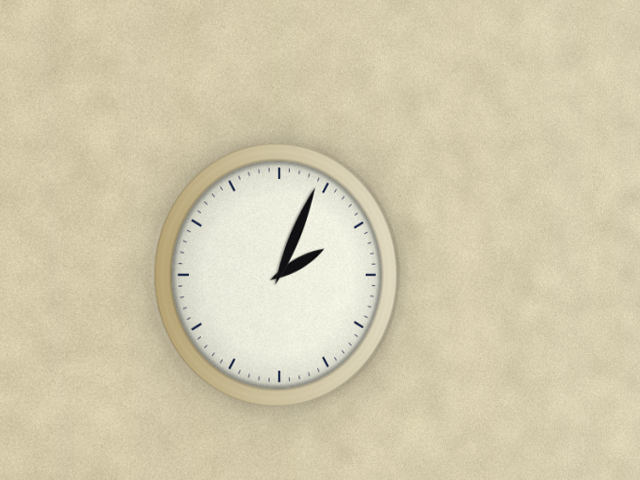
{"hour": 2, "minute": 4}
